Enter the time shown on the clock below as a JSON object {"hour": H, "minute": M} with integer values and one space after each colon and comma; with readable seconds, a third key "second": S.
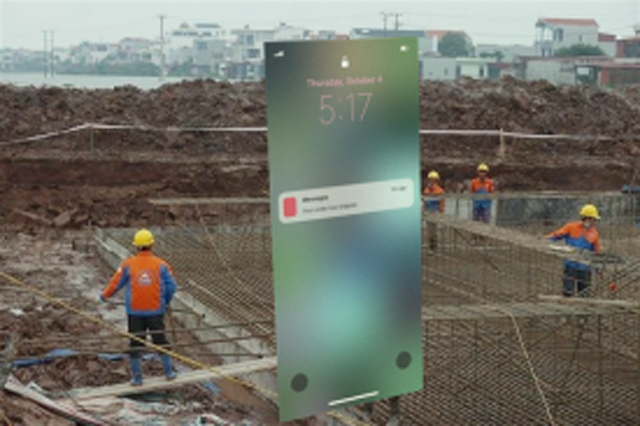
{"hour": 5, "minute": 17}
